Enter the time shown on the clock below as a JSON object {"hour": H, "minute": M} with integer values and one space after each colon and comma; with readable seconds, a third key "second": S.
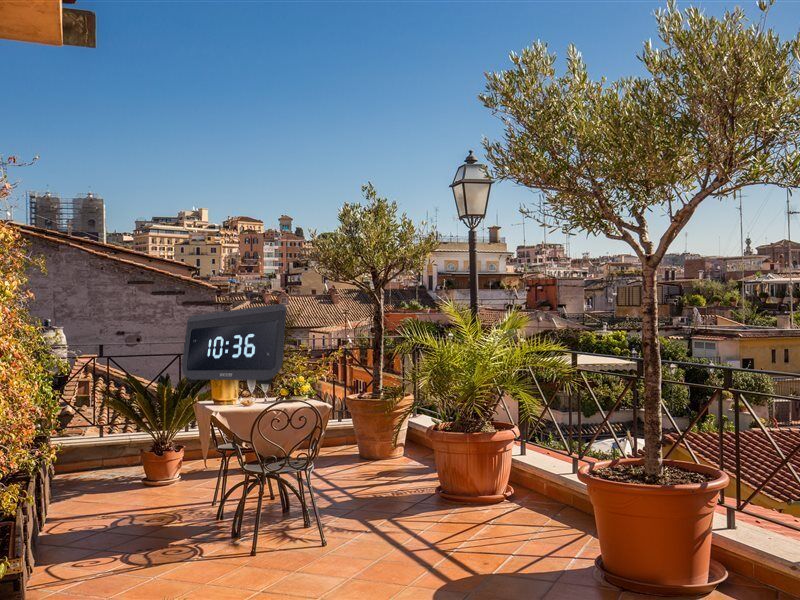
{"hour": 10, "minute": 36}
